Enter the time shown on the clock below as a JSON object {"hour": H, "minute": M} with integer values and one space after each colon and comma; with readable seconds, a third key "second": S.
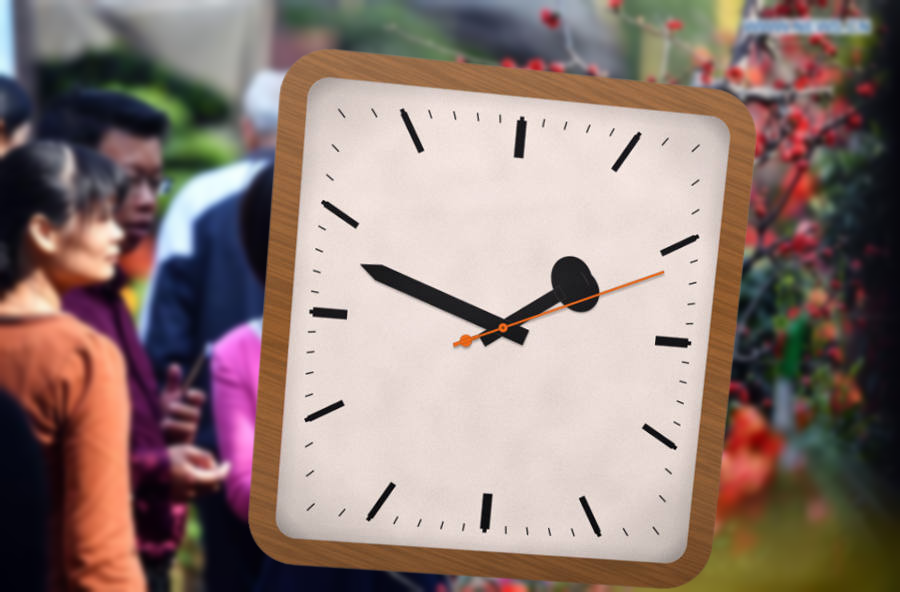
{"hour": 1, "minute": 48, "second": 11}
